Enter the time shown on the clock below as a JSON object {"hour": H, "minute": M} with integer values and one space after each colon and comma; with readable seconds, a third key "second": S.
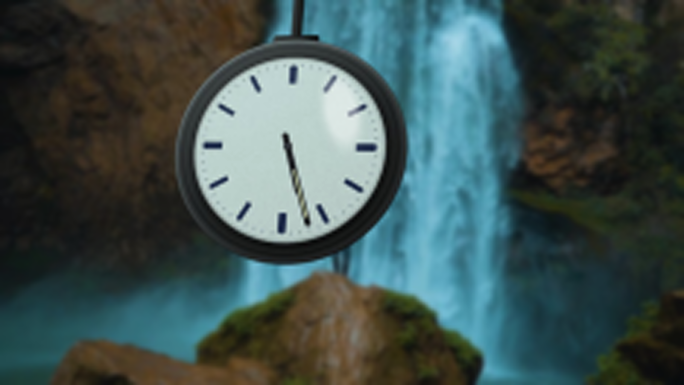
{"hour": 5, "minute": 27}
